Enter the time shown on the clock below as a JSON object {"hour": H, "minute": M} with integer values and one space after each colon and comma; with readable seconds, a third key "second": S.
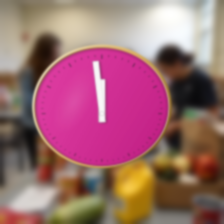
{"hour": 11, "minute": 59}
